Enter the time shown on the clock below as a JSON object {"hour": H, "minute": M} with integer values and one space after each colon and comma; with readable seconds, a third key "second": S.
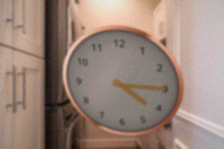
{"hour": 4, "minute": 15}
